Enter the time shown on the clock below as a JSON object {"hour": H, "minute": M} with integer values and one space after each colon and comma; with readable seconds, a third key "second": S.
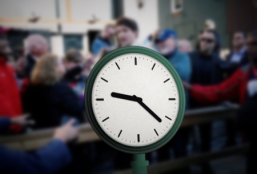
{"hour": 9, "minute": 22}
